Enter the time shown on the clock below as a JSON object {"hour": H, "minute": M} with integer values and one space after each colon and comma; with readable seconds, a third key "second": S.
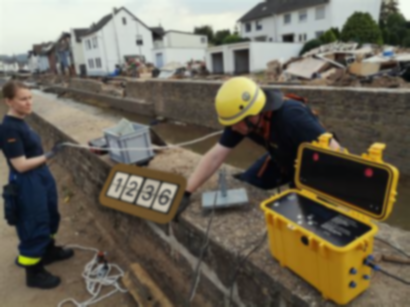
{"hour": 12, "minute": 36}
